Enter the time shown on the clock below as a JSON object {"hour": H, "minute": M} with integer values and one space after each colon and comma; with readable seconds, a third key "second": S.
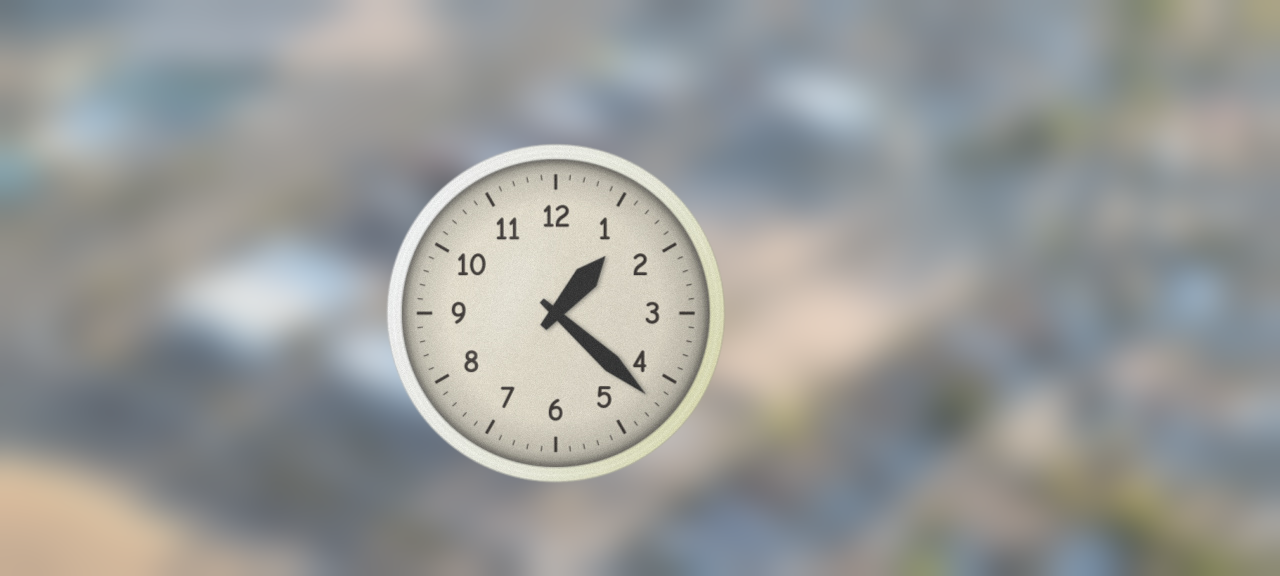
{"hour": 1, "minute": 22}
